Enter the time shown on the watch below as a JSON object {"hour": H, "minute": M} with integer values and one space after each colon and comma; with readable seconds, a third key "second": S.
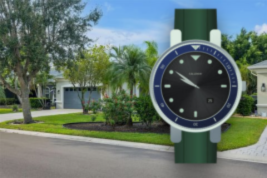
{"hour": 9, "minute": 51}
